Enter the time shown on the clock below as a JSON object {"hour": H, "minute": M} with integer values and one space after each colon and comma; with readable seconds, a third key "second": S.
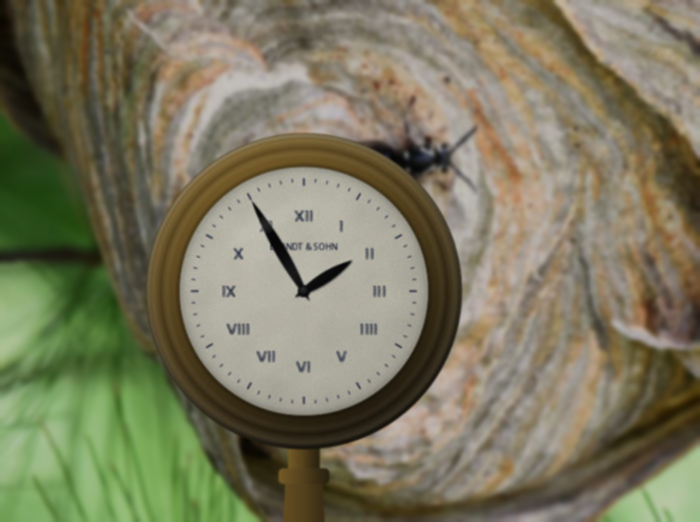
{"hour": 1, "minute": 55}
